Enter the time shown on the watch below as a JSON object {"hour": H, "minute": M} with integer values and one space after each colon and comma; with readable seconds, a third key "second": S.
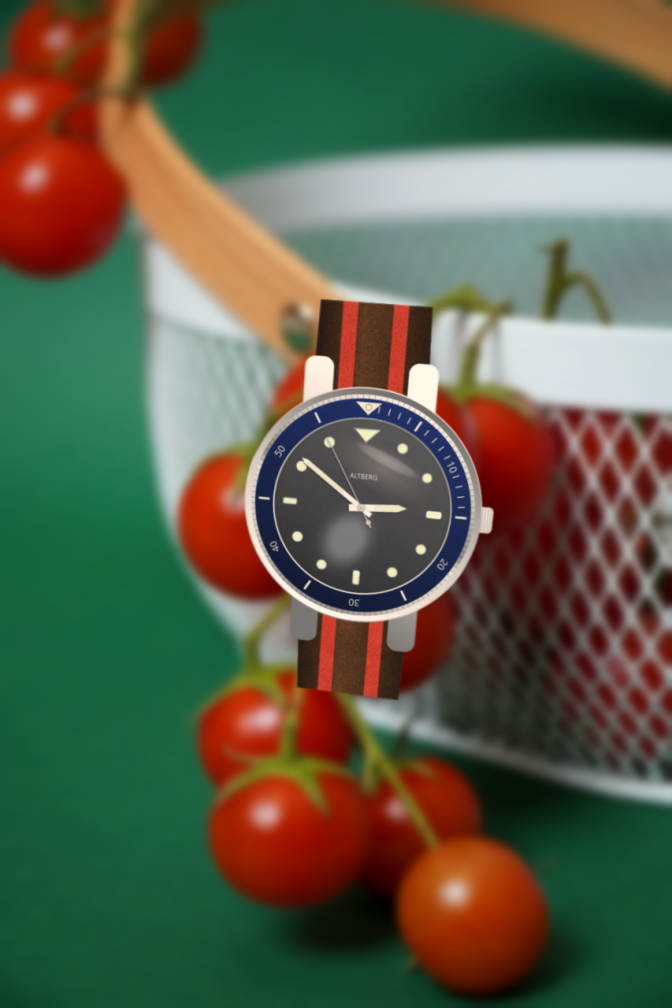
{"hour": 2, "minute": 50, "second": 55}
